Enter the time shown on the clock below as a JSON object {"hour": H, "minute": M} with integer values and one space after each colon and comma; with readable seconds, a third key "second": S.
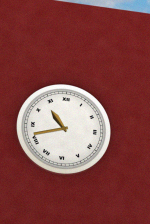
{"hour": 10, "minute": 42}
